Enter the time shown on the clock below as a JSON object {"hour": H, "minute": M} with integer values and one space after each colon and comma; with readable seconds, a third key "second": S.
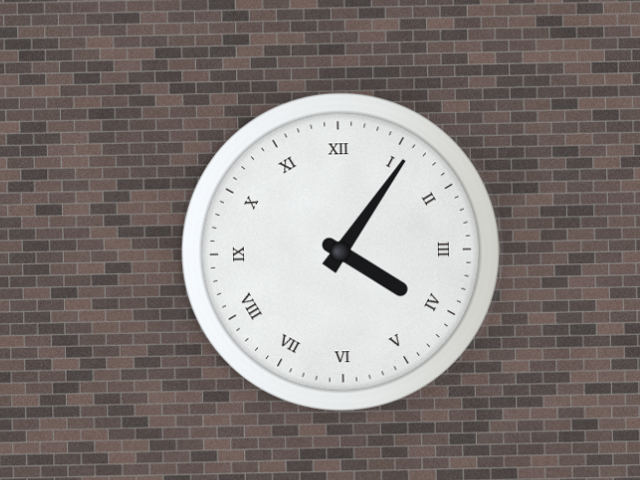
{"hour": 4, "minute": 6}
